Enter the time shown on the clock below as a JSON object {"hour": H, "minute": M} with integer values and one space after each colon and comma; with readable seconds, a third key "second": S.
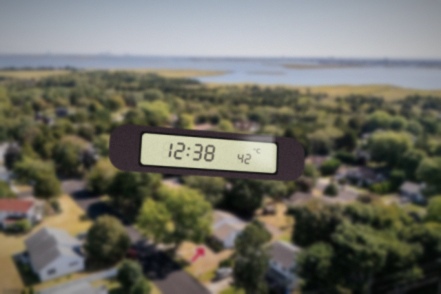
{"hour": 12, "minute": 38}
